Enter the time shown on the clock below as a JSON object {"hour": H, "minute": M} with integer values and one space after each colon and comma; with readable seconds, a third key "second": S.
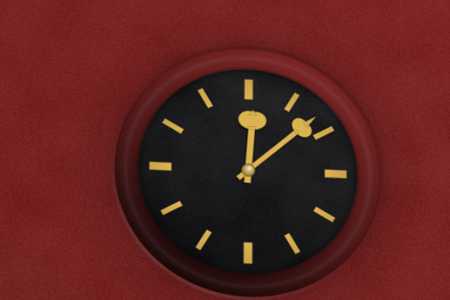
{"hour": 12, "minute": 8}
